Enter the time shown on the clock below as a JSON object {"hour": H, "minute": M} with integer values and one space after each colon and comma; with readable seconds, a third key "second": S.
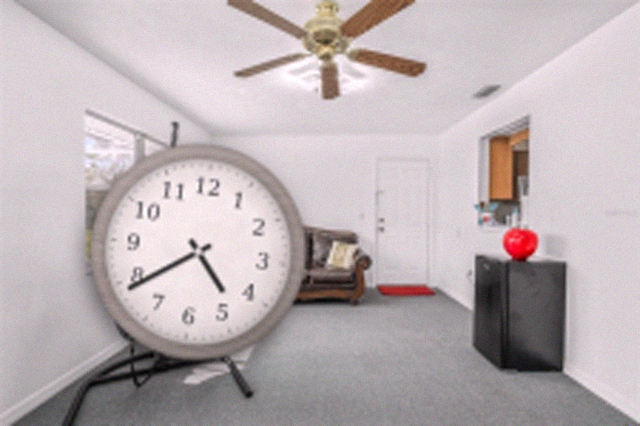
{"hour": 4, "minute": 39}
